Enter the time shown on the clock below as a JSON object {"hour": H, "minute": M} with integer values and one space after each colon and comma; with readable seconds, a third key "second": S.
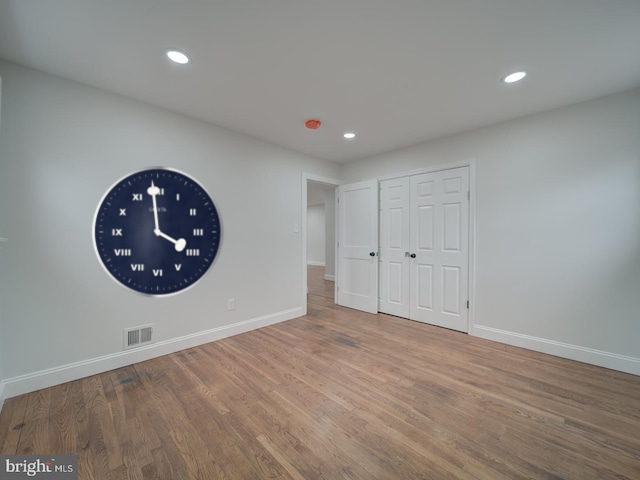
{"hour": 3, "minute": 59}
